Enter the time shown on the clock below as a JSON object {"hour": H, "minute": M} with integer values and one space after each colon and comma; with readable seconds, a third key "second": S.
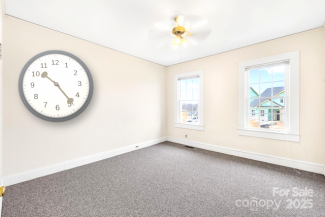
{"hour": 10, "minute": 24}
